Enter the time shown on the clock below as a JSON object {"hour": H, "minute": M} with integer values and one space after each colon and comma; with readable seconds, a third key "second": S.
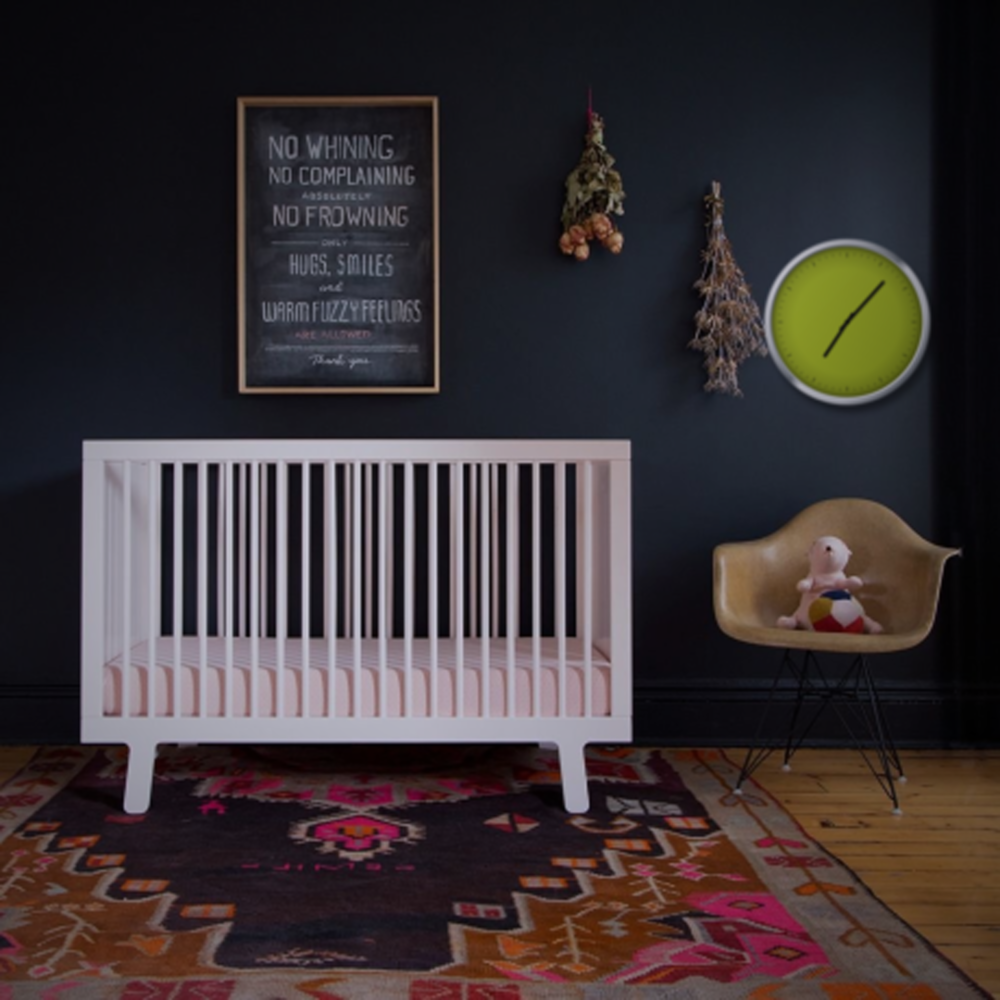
{"hour": 7, "minute": 7}
